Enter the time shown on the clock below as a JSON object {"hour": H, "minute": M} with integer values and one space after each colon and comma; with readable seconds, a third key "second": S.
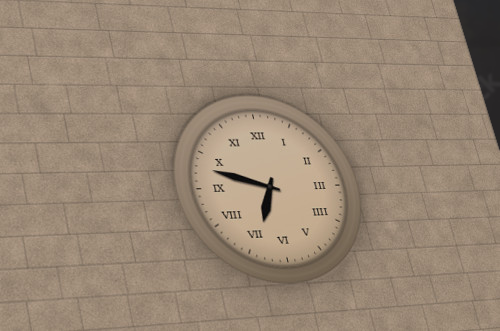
{"hour": 6, "minute": 48}
